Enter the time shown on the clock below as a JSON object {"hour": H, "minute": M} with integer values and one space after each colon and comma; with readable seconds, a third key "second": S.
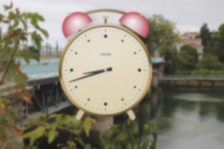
{"hour": 8, "minute": 42}
